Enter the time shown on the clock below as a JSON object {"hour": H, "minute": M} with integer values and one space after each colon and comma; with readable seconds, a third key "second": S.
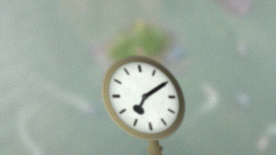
{"hour": 7, "minute": 10}
